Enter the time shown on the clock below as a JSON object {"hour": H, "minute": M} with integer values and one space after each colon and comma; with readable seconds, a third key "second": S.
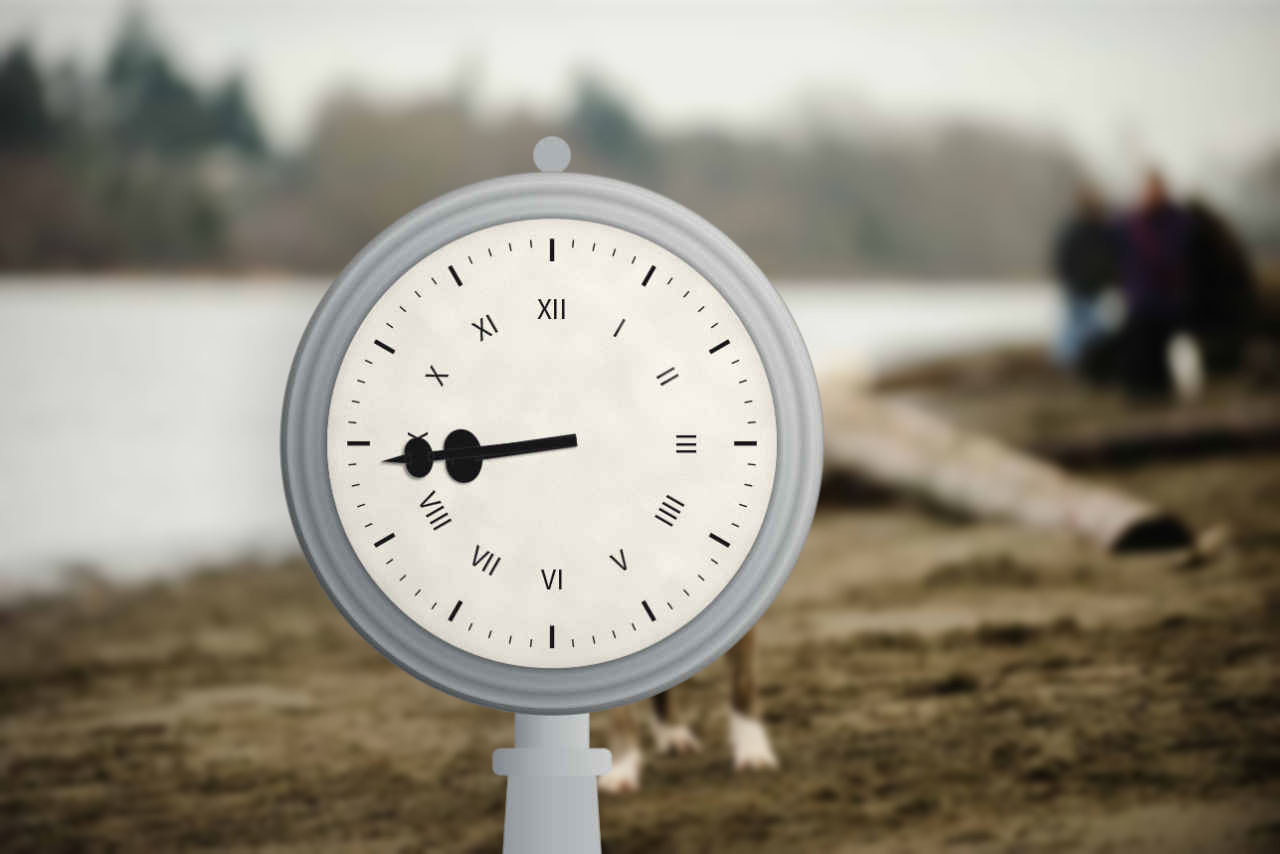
{"hour": 8, "minute": 44}
